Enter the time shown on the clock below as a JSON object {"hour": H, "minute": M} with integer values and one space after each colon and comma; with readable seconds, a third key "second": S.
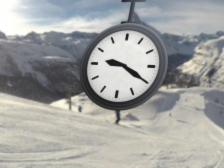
{"hour": 9, "minute": 20}
